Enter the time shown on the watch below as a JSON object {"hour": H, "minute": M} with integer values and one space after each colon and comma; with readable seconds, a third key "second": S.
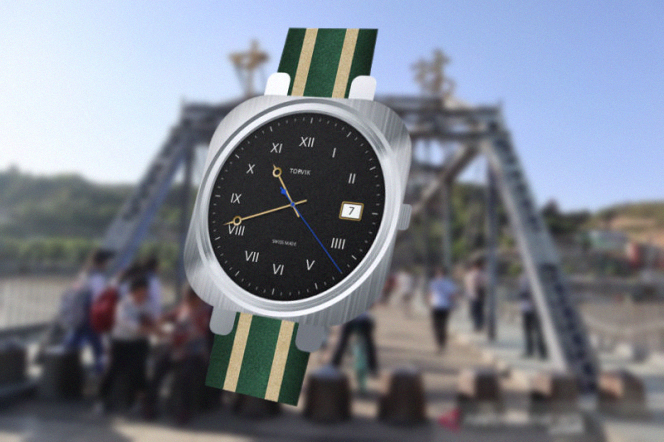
{"hour": 10, "minute": 41, "second": 22}
